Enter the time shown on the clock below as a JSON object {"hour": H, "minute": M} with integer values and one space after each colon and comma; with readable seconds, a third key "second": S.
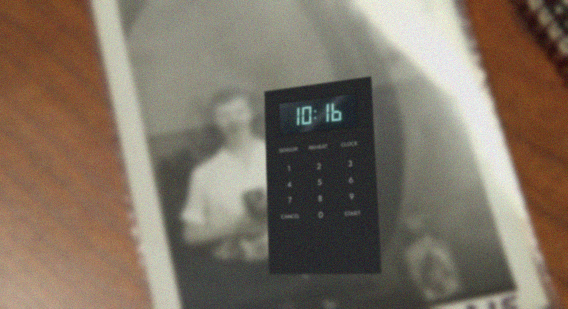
{"hour": 10, "minute": 16}
